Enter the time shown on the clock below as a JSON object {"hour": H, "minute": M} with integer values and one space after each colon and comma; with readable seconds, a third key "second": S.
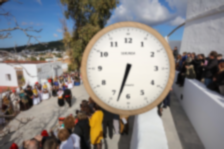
{"hour": 6, "minute": 33}
